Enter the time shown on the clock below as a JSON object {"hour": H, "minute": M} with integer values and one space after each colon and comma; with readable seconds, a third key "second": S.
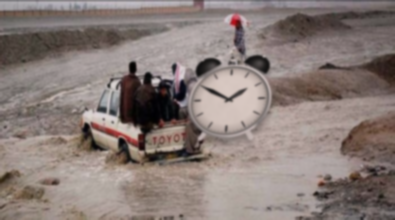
{"hour": 1, "minute": 50}
